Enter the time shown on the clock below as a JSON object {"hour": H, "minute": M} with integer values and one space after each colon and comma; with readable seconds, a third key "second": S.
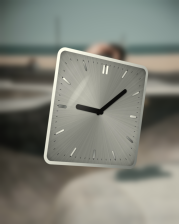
{"hour": 9, "minute": 8}
